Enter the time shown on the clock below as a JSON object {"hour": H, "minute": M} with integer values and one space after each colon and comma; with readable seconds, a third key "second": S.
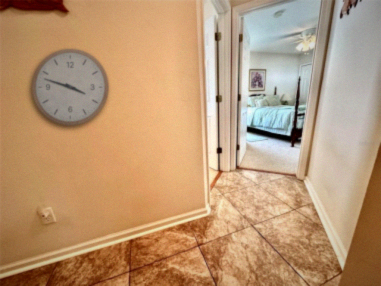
{"hour": 3, "minute": 48}
